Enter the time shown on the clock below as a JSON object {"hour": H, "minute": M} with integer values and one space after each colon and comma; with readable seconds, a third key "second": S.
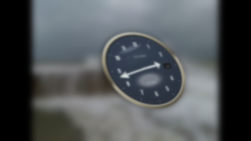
{"hour": 2, "minute": 43}
